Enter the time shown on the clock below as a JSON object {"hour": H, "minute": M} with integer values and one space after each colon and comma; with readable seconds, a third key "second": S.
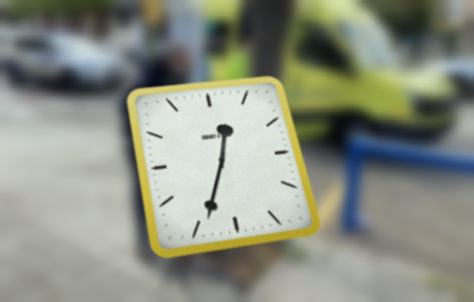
{"hour": 12, "minute": 34}
